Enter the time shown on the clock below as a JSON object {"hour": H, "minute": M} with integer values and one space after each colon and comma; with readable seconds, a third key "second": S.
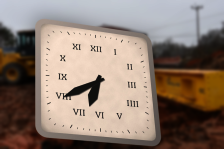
{"hour": 6, "minute": 40}
